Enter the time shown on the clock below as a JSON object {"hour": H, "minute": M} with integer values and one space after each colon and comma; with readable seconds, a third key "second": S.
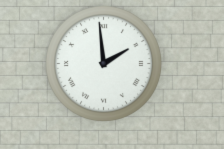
{"hour": 1, "minute": 59}
